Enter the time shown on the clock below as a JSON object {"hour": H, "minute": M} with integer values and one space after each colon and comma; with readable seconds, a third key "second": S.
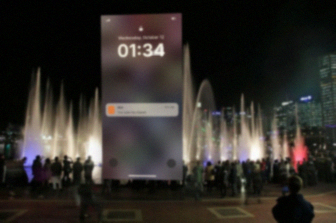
{"hour": 1, "minute": 34}
